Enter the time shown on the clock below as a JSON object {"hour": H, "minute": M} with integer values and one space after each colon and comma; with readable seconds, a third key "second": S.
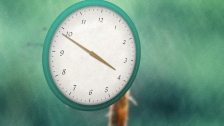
{"hour": 3, "minute": 49}
